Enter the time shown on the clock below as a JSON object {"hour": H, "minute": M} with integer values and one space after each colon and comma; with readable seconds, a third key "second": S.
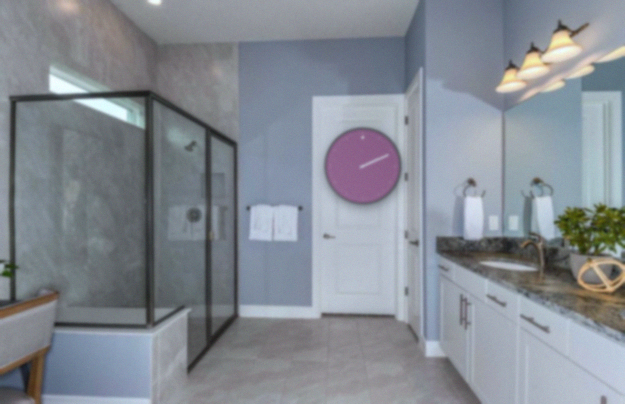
{"hour": 2, "minute": 11}
